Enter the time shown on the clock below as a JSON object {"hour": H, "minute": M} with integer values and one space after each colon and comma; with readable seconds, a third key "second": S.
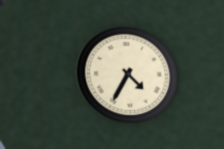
{"hour": 4, "minute": 35}
